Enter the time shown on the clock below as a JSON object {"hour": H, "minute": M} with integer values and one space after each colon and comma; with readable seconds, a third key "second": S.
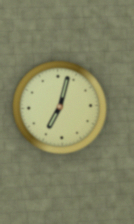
{"hour": 7, "minute": 3}
